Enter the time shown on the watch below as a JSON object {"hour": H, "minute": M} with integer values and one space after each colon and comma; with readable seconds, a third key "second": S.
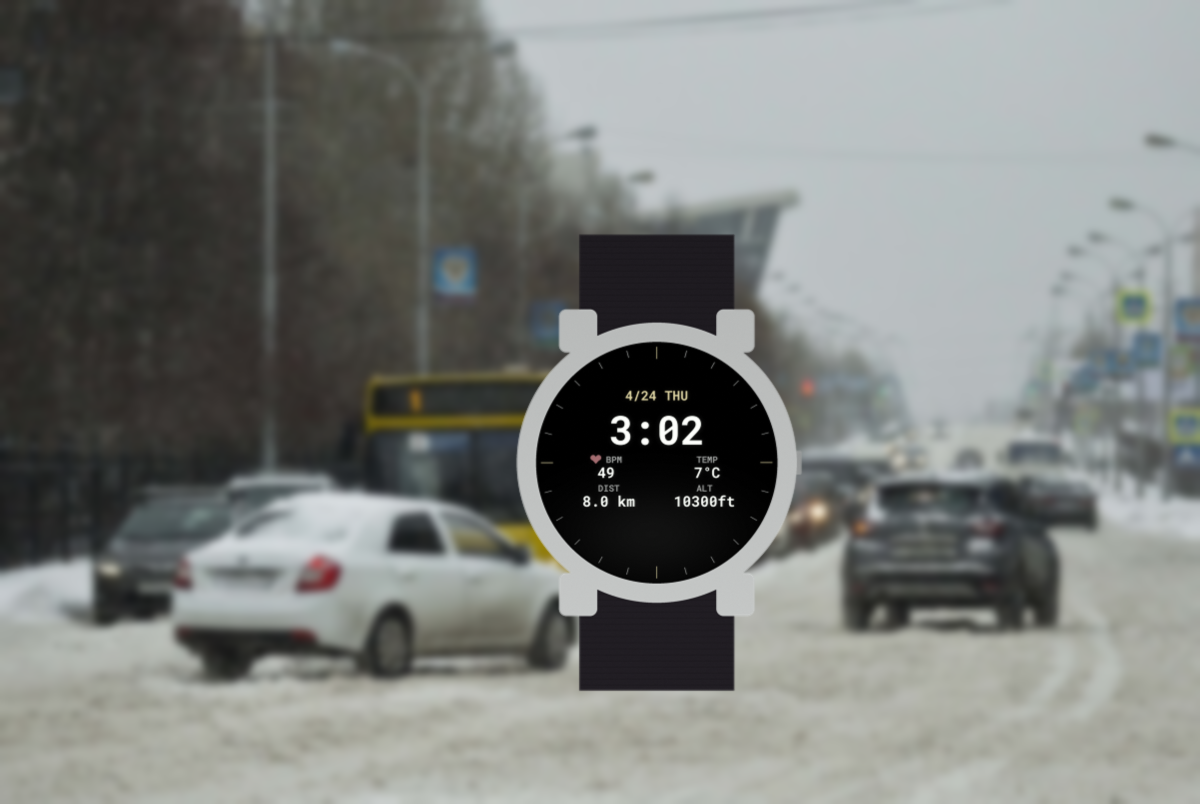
{"hour": 3, "minute": 2}
